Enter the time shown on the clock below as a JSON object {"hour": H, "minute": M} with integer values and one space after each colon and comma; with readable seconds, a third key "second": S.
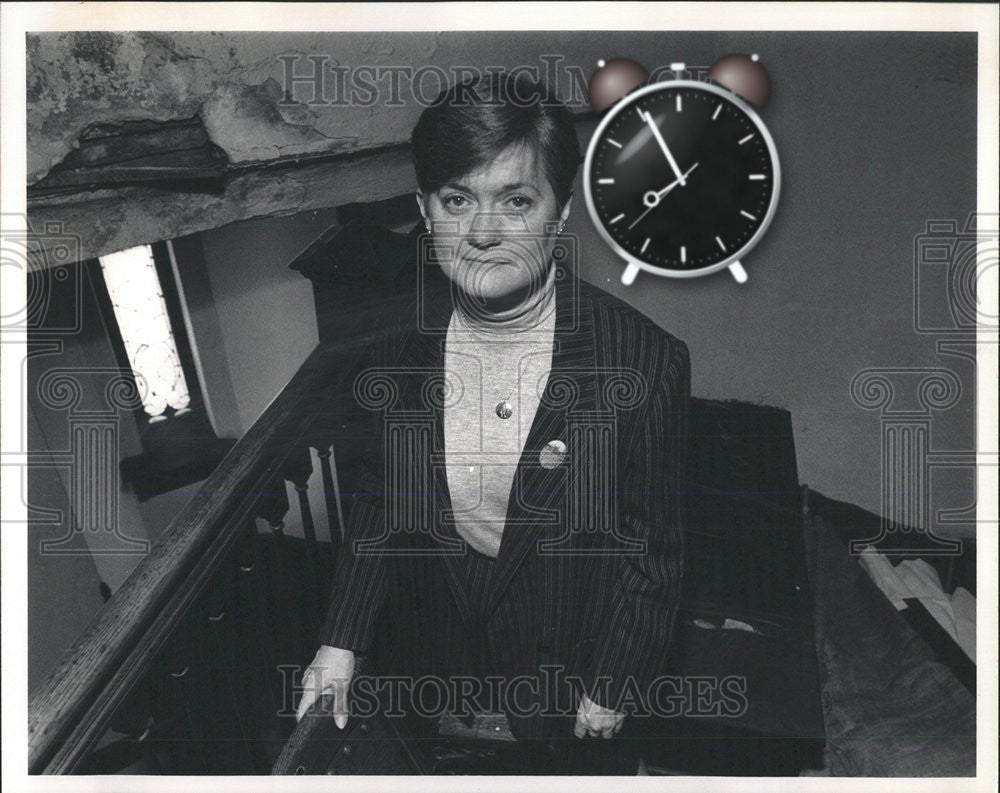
{"hour": 7, "minute": 55, "second": 38}
